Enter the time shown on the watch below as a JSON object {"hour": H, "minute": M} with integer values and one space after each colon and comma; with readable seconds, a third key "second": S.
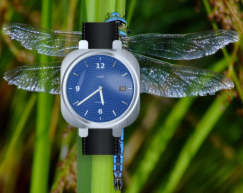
{"hour": 5, "minute": 39}
